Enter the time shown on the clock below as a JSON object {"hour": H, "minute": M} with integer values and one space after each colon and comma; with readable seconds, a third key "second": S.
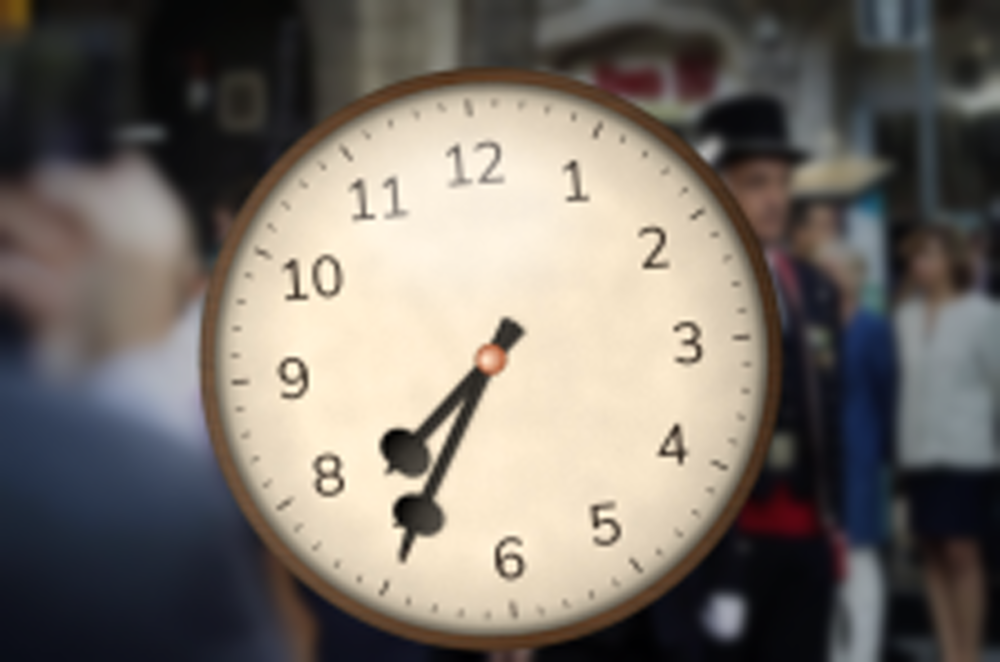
{"hour": 7, "minute": 35}
